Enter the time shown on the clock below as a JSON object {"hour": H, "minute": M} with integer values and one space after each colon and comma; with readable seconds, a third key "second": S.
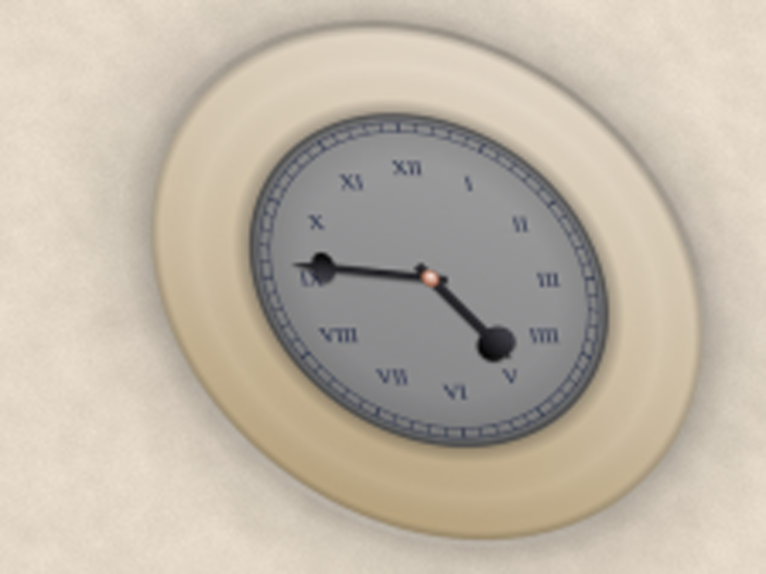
{"hour": 4, "minute": 46}
